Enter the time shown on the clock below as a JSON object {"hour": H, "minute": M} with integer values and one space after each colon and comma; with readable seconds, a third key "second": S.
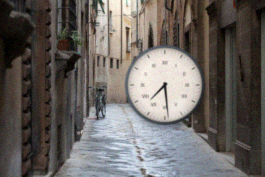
{"hour": 7, "minute": 29}
